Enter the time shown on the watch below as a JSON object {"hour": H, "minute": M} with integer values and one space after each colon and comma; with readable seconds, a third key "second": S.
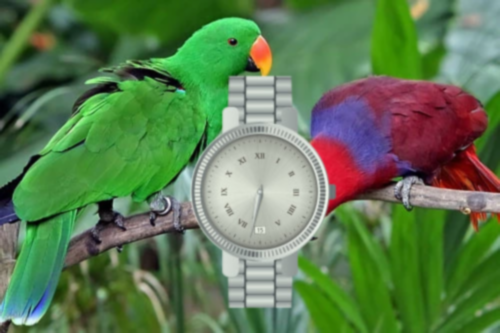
{"hour": 6, "minute": 32}
